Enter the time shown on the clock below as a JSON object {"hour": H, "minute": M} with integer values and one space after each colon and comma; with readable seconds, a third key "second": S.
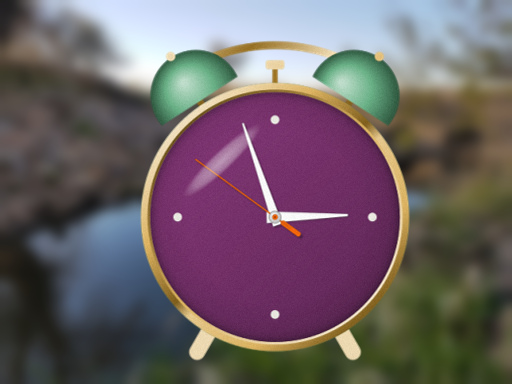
{"hour": 2, "minute": 56, "second": 51}
